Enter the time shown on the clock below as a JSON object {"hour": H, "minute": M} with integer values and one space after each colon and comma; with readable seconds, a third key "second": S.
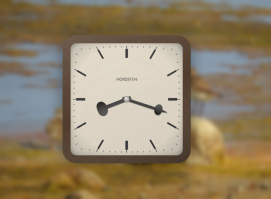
{"hour": 8, "minute": 18}
